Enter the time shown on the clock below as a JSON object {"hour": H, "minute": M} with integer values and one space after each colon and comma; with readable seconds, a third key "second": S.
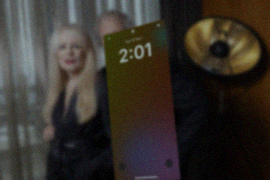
{"hour": 2, "minute": 1}
